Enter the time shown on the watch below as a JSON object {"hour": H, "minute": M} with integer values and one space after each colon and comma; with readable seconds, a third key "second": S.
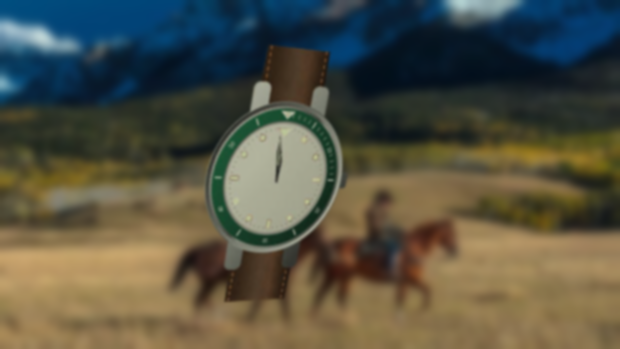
{"hour": 11, "minute": 59}
